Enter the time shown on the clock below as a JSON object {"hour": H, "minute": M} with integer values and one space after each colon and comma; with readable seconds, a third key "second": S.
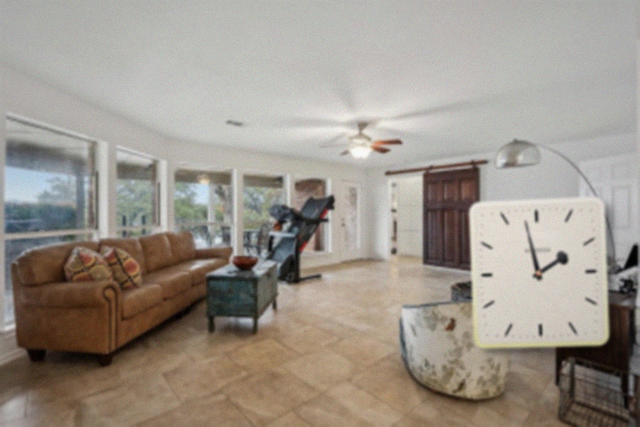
{"hour": 1, "minute": 58}
